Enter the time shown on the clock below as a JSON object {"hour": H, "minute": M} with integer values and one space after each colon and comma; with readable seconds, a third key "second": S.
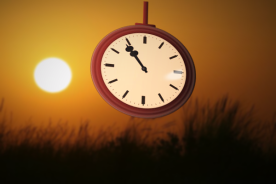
{"hour": 10, "minute": 54}
